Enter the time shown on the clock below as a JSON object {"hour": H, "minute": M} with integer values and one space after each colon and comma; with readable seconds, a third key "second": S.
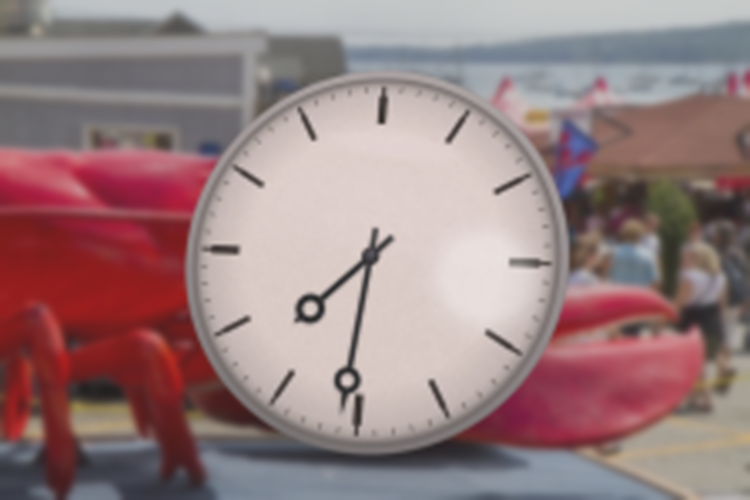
{"hour": 7, "minute": 31}
